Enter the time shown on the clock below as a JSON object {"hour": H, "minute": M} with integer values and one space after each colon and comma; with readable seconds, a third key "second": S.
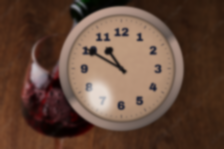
{"hour": 10, "minute": 50}
